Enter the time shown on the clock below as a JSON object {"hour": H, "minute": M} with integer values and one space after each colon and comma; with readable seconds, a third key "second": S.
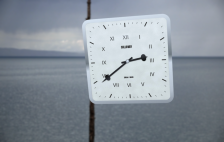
{"hour": 2, "minute": 39}
